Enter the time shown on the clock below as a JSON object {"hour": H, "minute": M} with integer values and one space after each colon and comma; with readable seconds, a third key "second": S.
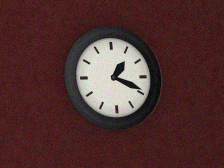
{"hour": 1, "minute": 19}
